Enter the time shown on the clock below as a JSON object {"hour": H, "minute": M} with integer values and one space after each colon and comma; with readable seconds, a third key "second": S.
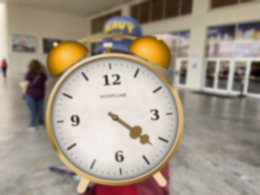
{"hour": 4, "minute": 22}
